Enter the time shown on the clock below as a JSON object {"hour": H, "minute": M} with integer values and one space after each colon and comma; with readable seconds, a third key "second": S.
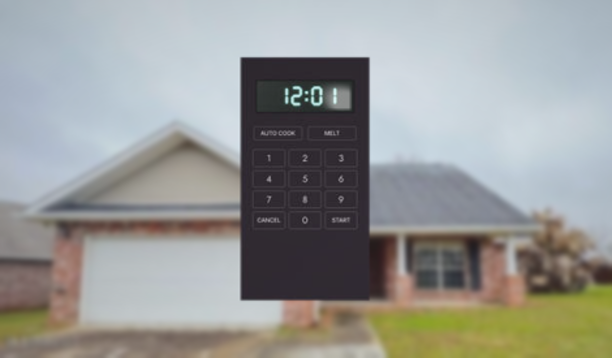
{"hour": 12, "minute": 1}
